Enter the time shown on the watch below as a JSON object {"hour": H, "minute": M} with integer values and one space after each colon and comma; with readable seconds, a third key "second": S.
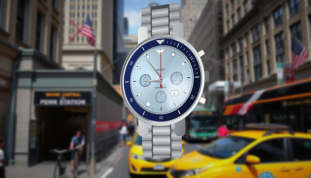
{"hour": 8, "minute": 54}
